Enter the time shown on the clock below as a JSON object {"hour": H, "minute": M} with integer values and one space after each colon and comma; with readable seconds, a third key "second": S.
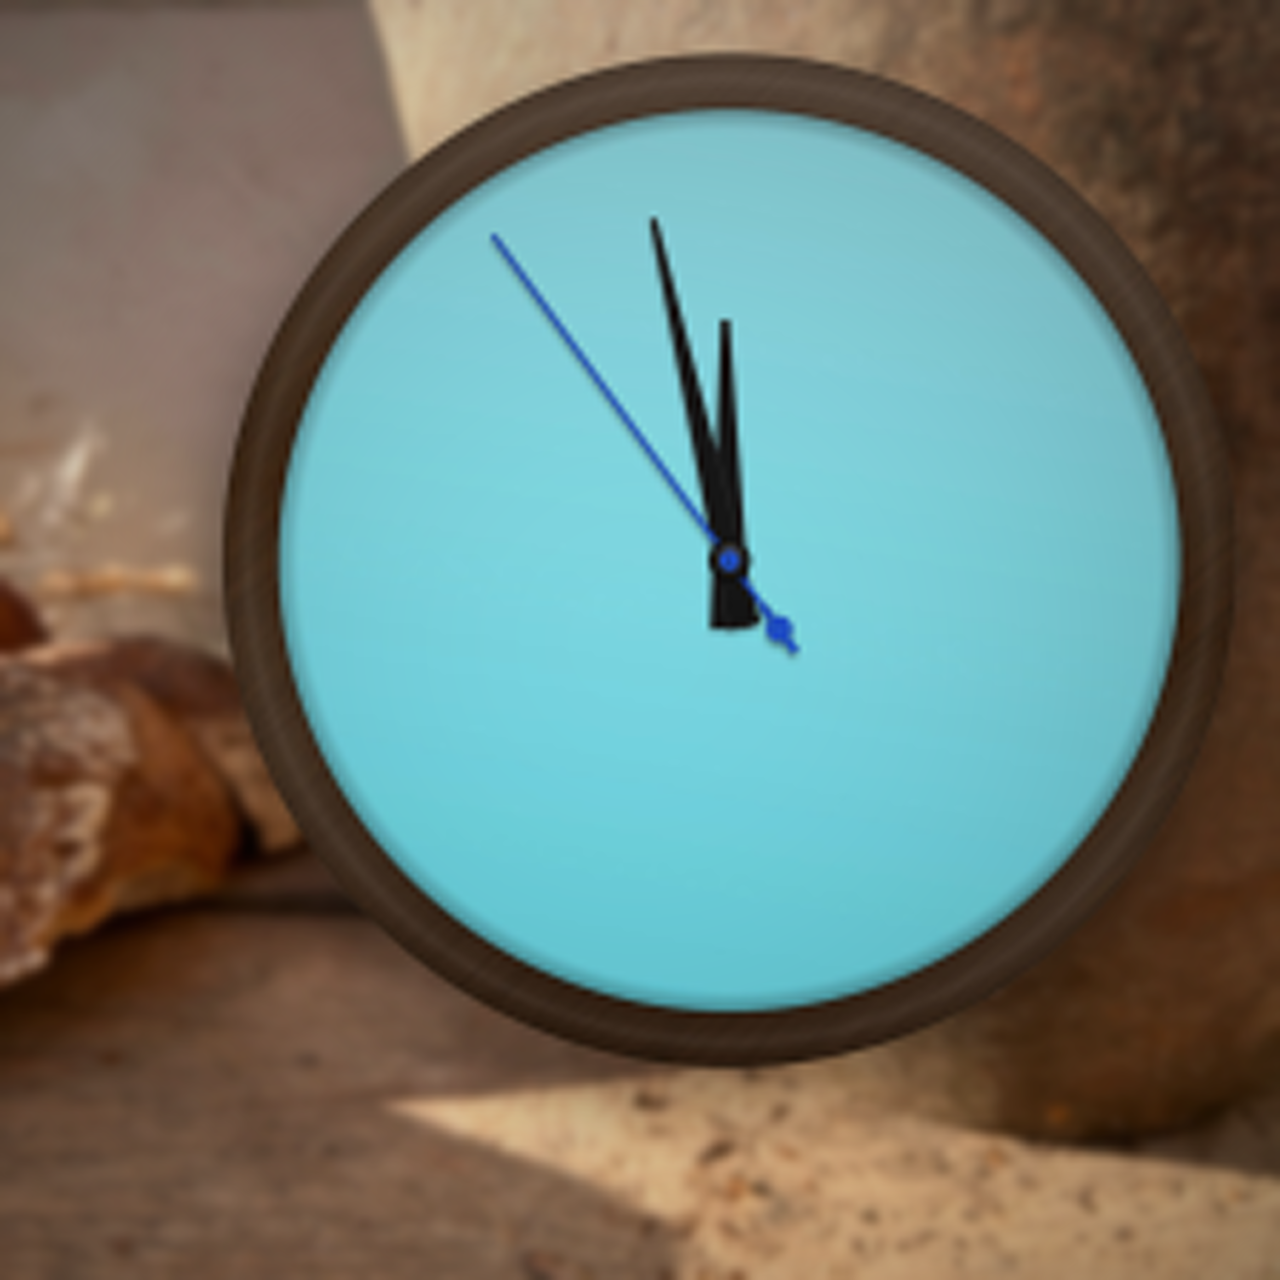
{"hour": 11, "minute": 57, "second": 54}
